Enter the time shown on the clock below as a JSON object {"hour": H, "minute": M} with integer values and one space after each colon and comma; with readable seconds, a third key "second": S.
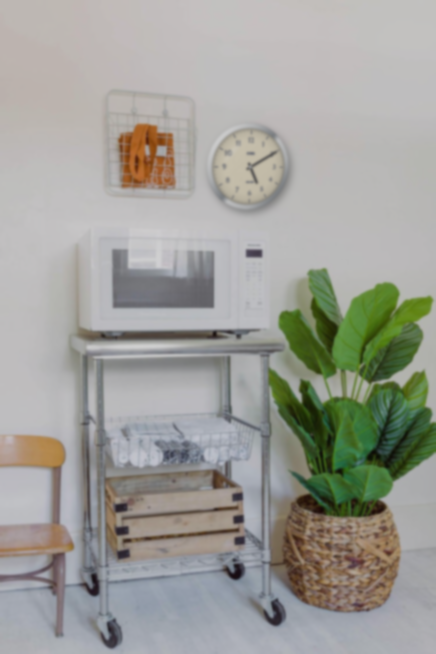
{"hour": 5, "minute": 10}
